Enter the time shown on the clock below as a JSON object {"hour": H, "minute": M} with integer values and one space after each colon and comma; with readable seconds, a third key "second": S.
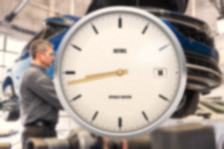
{"hour": 8, "minute": 43}
